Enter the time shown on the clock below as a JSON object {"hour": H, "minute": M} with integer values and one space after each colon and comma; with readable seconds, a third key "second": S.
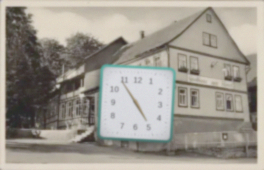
{"hour": 4, "minute": 54}
